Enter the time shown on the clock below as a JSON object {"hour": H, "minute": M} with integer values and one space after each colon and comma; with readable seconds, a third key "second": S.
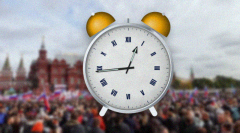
{"hour": 12, "minute": 44}
